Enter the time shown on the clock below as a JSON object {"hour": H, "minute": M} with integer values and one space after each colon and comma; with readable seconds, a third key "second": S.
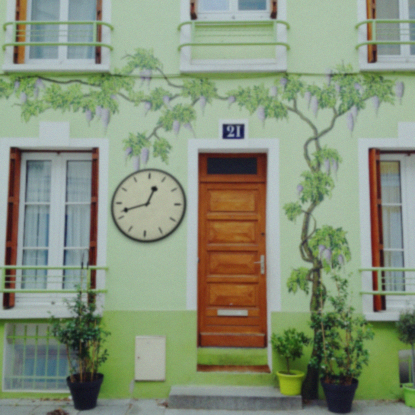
{"hour": 12, "minute": 42}
